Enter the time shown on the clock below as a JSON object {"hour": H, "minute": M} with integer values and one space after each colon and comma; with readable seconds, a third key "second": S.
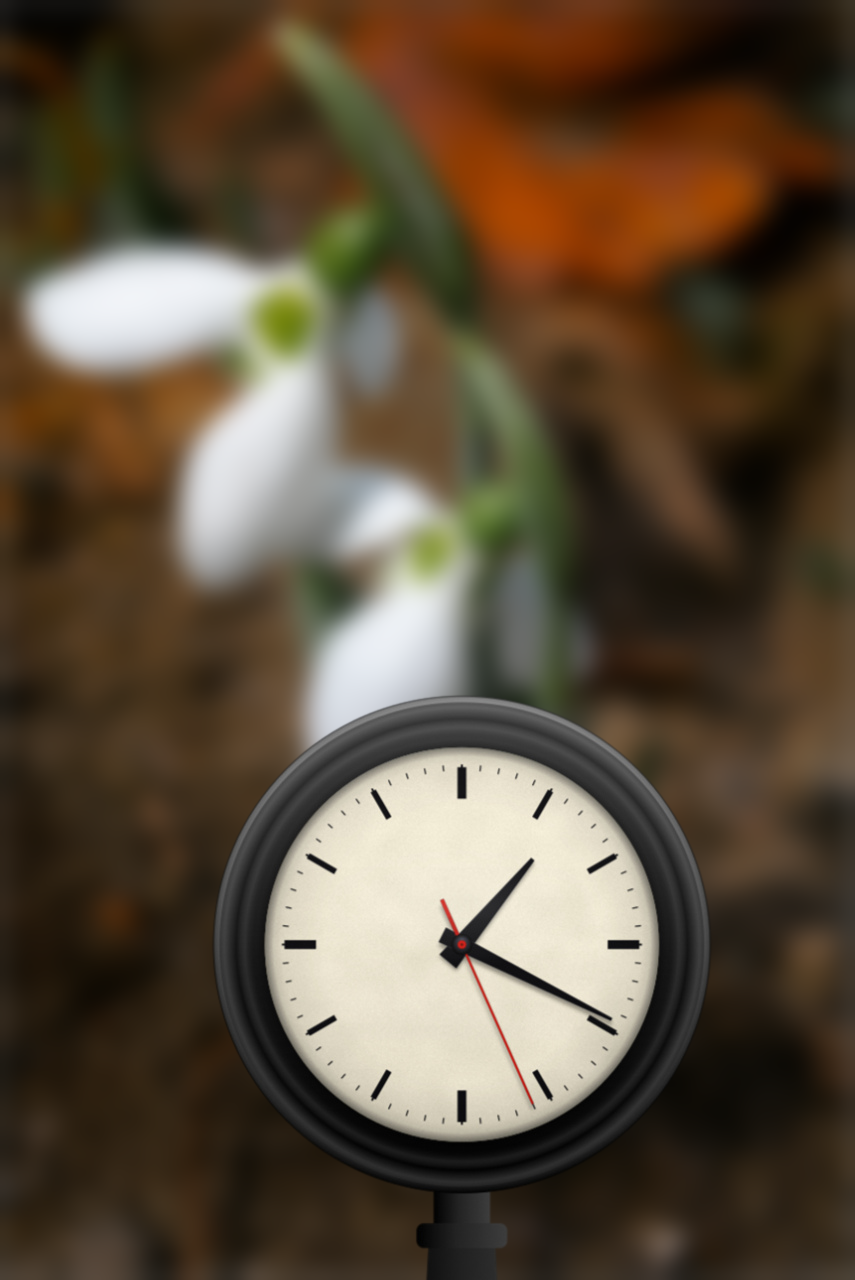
{"hour": 1, "minute": 19, "second": 26}
